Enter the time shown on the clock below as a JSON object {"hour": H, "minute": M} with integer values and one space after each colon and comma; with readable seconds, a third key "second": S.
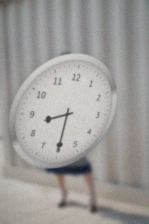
{"hour": 8, "minute": 30}
